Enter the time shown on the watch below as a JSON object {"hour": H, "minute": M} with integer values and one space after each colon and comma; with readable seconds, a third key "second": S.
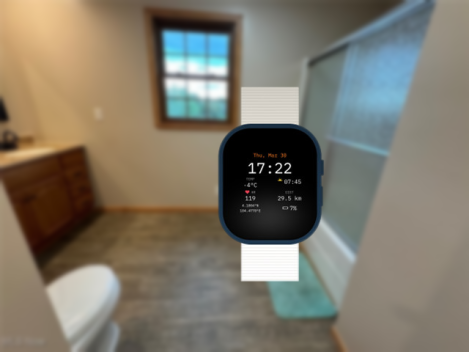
{"hour": 17, "minute": 22}
